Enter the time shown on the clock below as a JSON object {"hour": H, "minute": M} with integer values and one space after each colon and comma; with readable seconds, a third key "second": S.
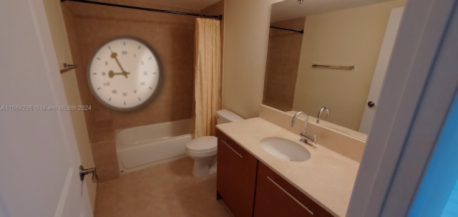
{"hour": 8, "minute": 55}
